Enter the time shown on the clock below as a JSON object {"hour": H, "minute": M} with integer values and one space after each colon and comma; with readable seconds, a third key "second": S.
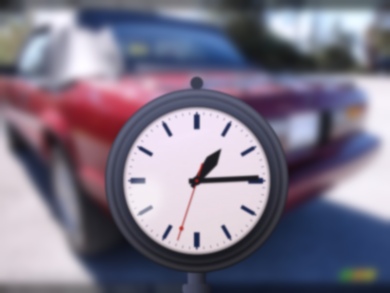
{"hour": 1, "minute": 14, "second": 33}
